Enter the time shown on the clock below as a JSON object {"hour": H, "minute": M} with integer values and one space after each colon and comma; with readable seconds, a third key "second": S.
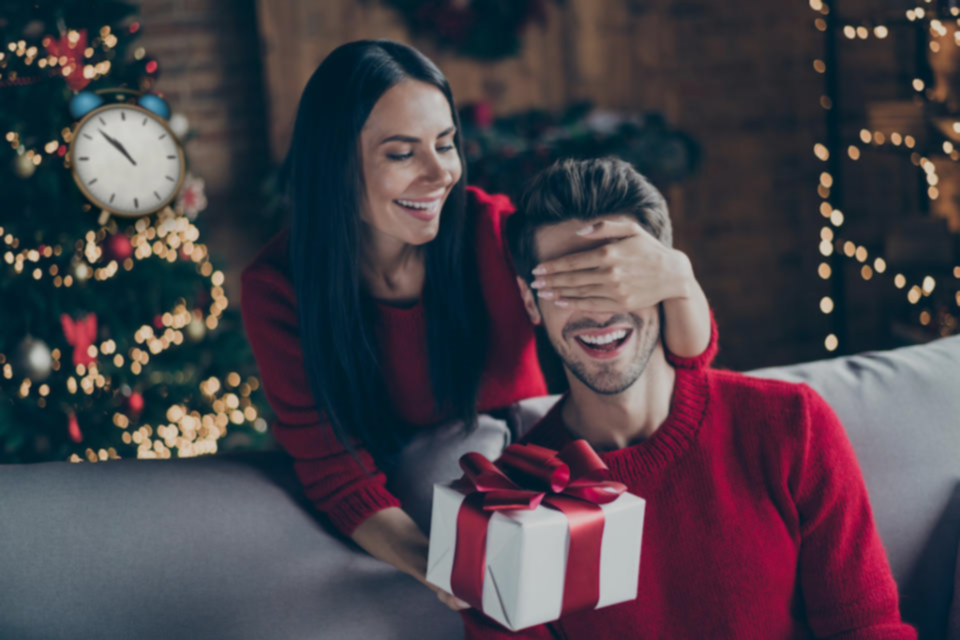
{"hour": 10, "minute": 53}
